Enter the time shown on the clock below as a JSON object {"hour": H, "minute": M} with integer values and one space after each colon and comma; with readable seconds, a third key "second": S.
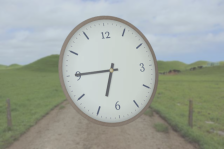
{"hour": 6, "minute": 45}
